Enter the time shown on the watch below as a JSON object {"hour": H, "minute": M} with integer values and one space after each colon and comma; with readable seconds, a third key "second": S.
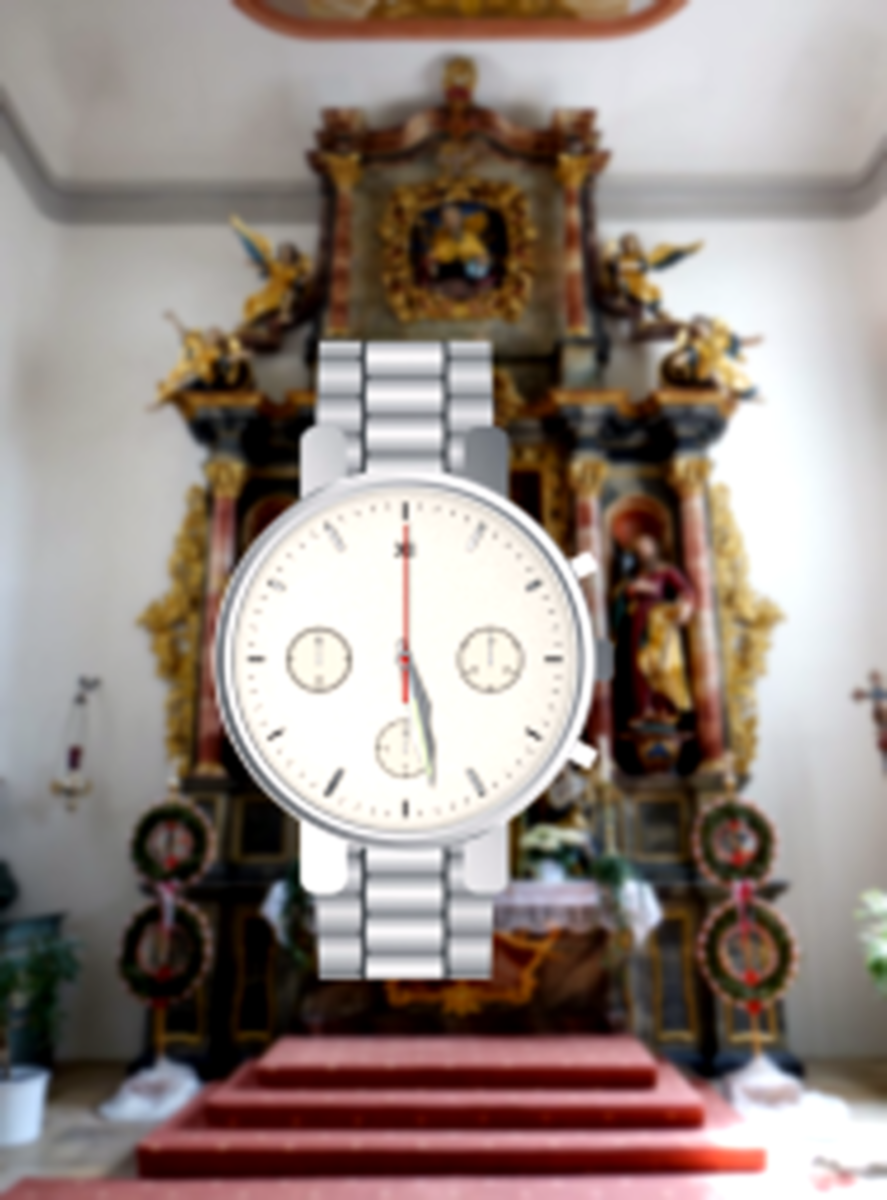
{"hour": 5, "minute": 28}
